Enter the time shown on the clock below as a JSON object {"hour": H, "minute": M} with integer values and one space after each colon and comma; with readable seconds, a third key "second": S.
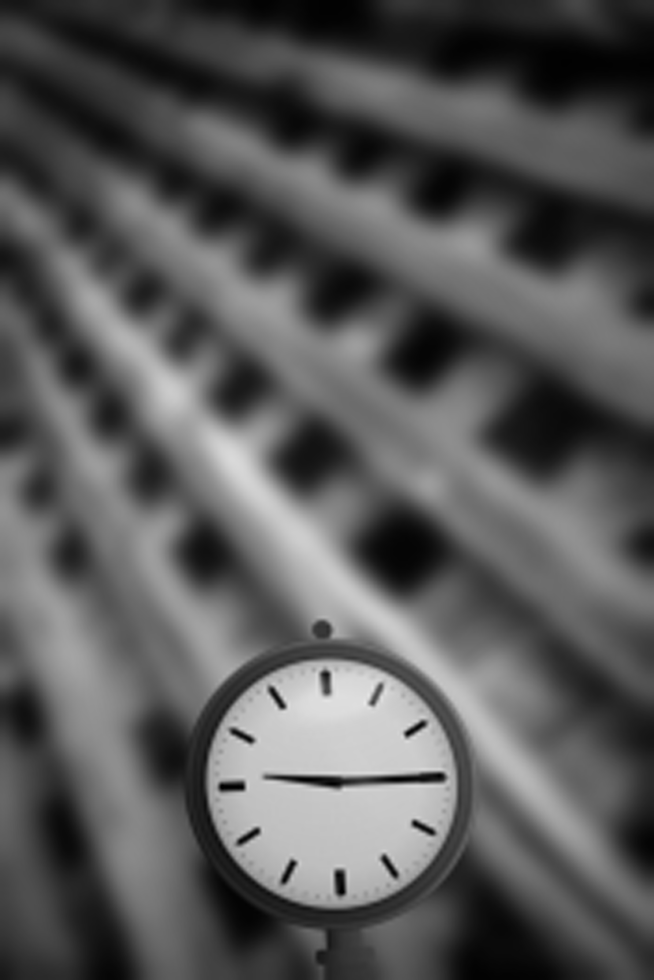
{"hour": 9, "minute": 15}
